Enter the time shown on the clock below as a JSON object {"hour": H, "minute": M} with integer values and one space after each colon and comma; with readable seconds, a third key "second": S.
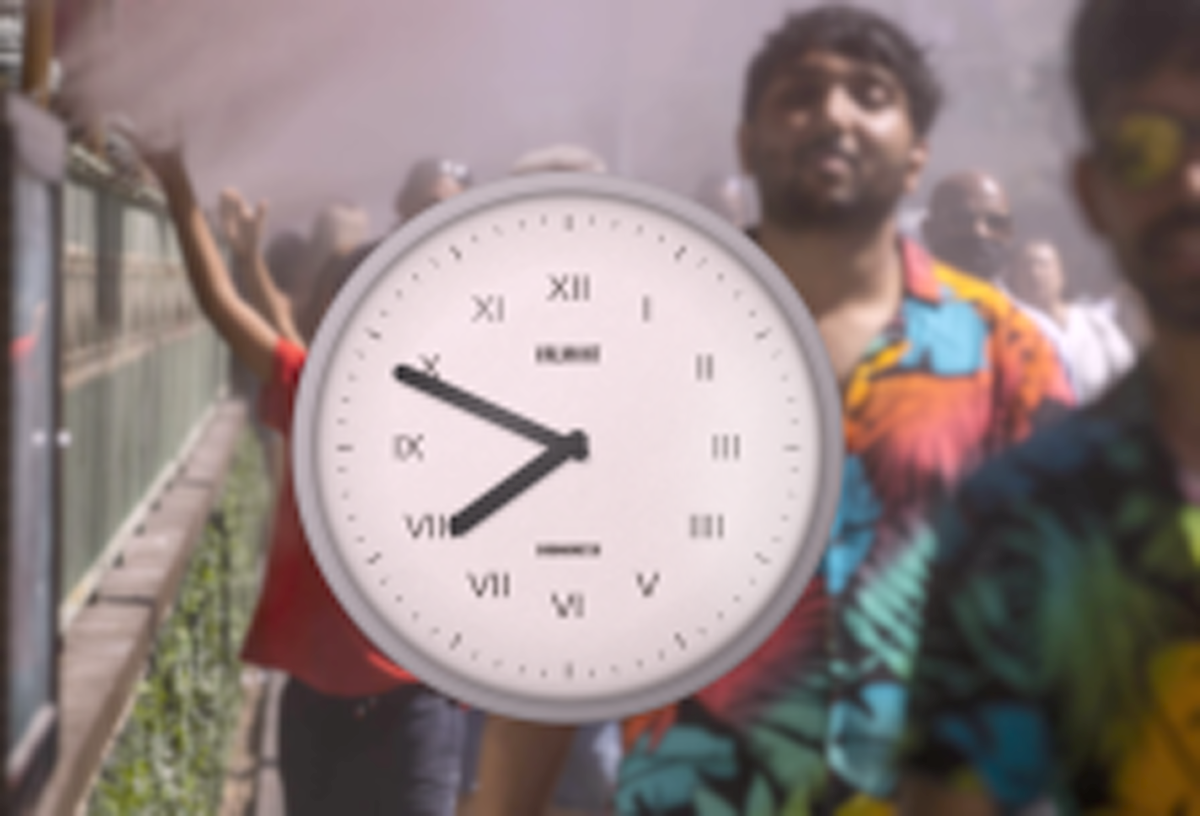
{"hour": 7, "minute": 49}
